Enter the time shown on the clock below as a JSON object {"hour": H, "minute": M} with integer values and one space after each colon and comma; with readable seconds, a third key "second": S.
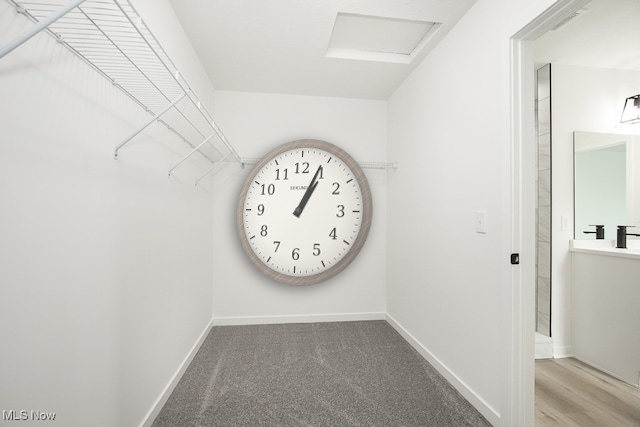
{"hour": 1, "minute": 4}
